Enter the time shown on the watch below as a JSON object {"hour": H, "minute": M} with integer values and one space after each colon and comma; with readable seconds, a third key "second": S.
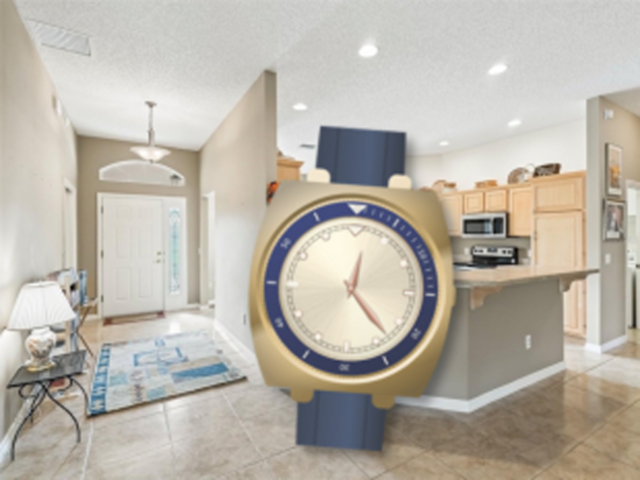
{"hour": 12, "minute": 23}
